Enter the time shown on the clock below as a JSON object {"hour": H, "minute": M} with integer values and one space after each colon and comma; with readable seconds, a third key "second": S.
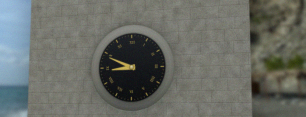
{"hour": 8, "minute": 49}
